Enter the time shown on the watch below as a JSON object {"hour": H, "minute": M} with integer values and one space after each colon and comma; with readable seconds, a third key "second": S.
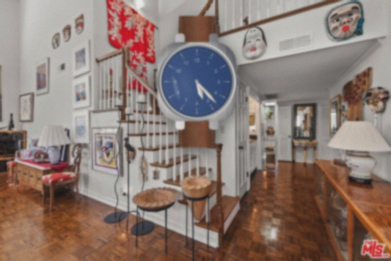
{"hour": 5, "minute": 23}
